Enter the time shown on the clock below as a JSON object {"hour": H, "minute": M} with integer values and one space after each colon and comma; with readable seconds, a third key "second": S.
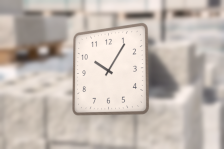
{"hour": 10, "minute": 6}
